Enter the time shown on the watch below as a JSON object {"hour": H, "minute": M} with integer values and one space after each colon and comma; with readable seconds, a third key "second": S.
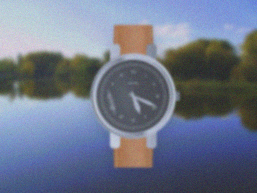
{"hour": 5, "minute": 19}
